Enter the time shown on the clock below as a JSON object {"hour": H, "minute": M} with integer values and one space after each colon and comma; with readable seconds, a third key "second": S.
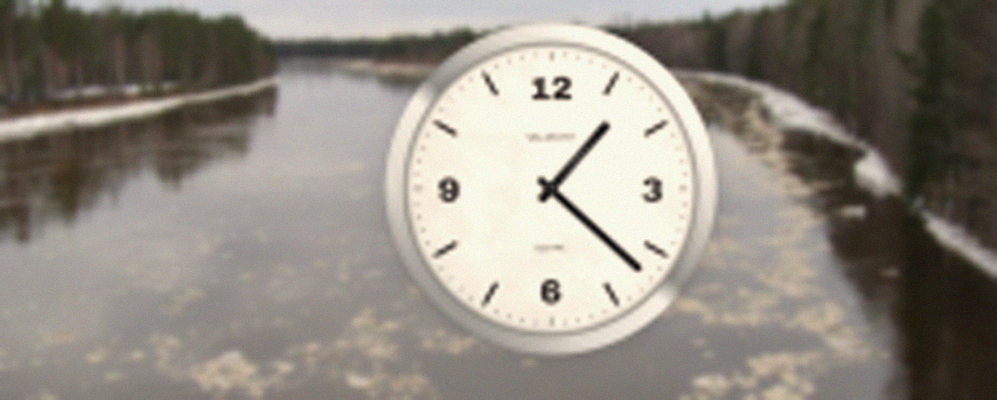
{"hour": 1, "minute": 22}
